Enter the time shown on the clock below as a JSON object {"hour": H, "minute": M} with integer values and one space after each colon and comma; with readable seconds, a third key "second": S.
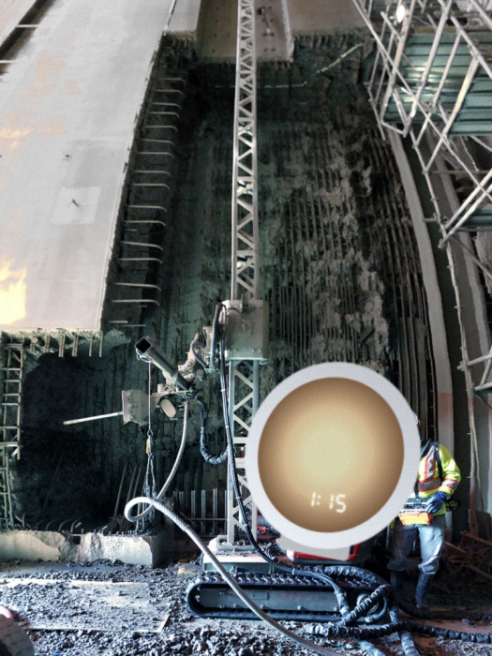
{"hour": 1, "minute": 15}
